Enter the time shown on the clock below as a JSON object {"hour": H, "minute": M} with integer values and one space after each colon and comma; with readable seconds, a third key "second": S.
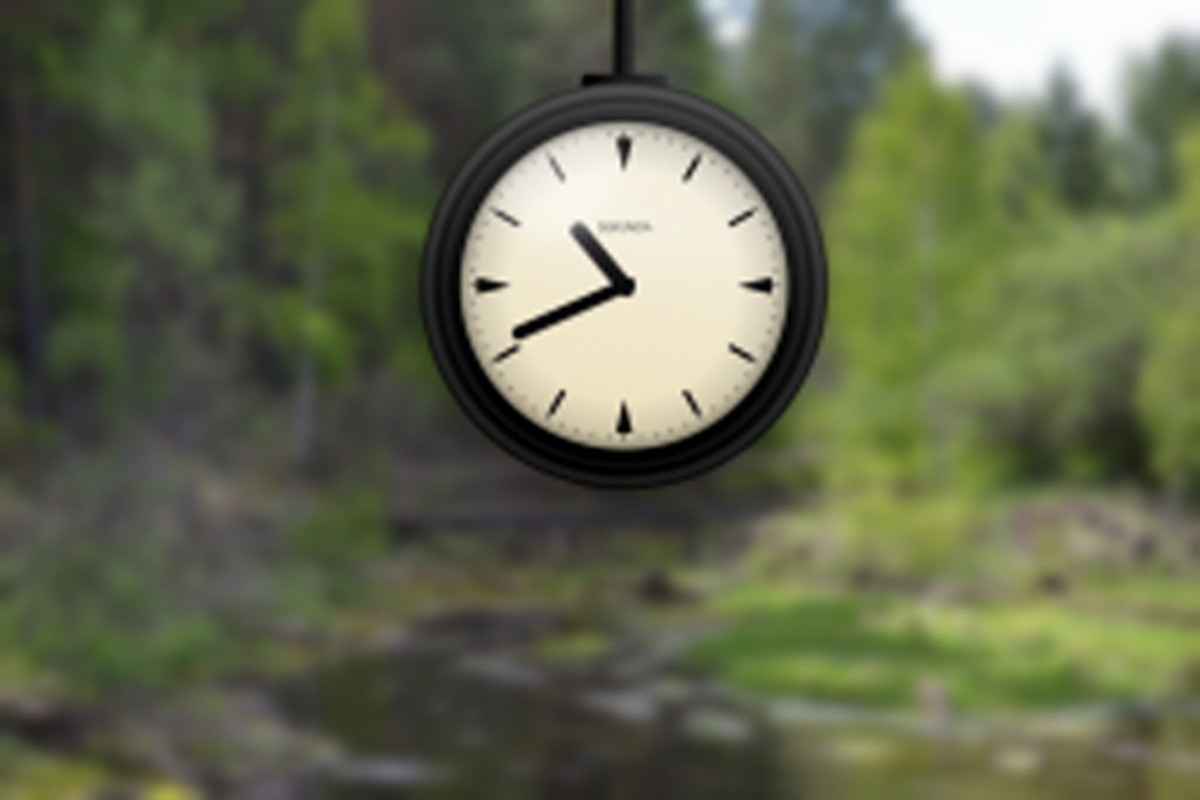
{"hour": 10, "minute": 41}
